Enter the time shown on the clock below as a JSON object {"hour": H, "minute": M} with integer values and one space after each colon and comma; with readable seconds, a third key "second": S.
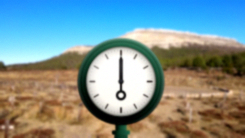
{"hour": 6, "minute": 0}
